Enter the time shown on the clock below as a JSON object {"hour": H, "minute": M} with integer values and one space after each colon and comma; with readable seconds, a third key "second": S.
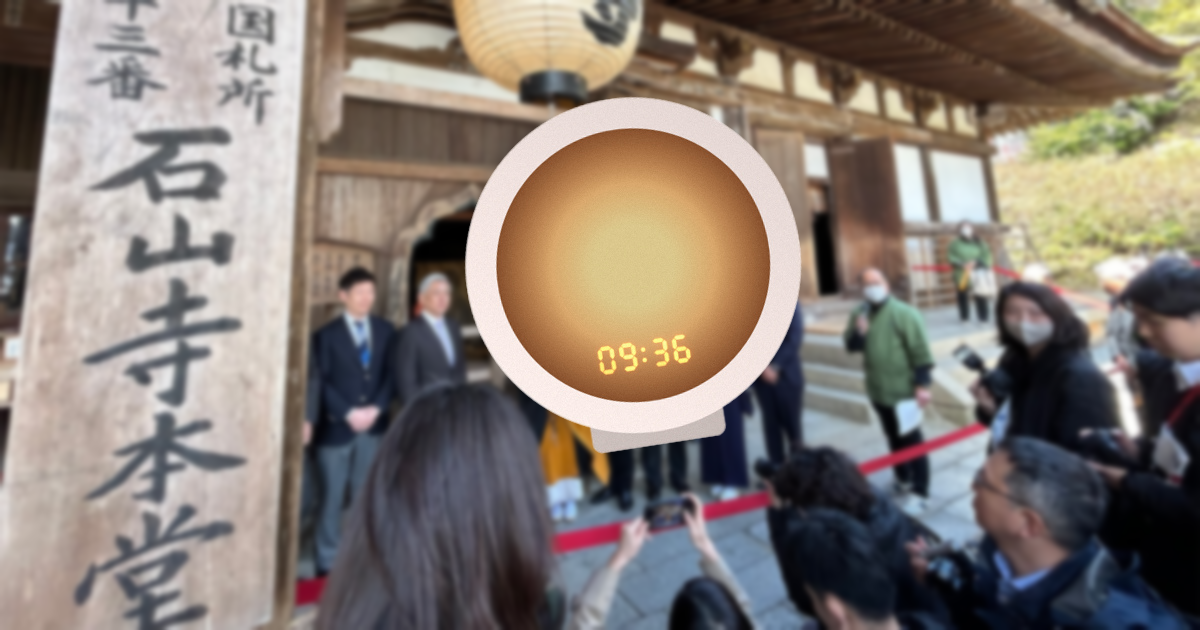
{"hour": 9, "minute": 36}
